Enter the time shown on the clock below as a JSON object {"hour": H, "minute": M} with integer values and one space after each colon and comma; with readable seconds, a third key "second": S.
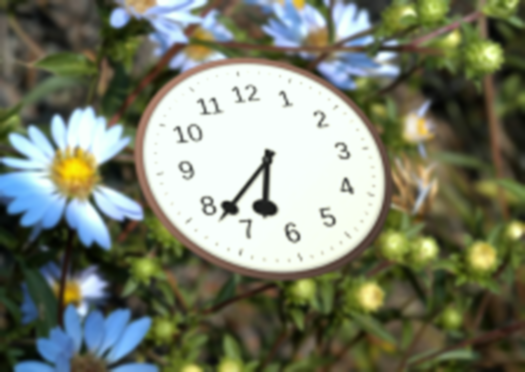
{"hour": 6, "minute": 38}
